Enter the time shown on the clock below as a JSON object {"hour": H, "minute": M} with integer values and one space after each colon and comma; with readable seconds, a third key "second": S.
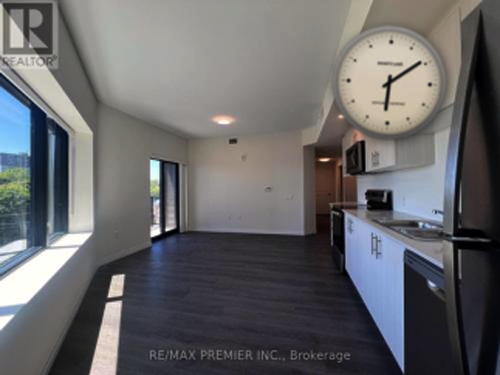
{"hour": 6, "minute": 9}
